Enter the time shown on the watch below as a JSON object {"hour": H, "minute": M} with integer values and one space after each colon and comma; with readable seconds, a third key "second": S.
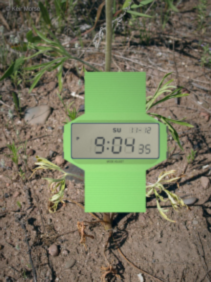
{"hour": 9, "minute": 4, "second": 35}
